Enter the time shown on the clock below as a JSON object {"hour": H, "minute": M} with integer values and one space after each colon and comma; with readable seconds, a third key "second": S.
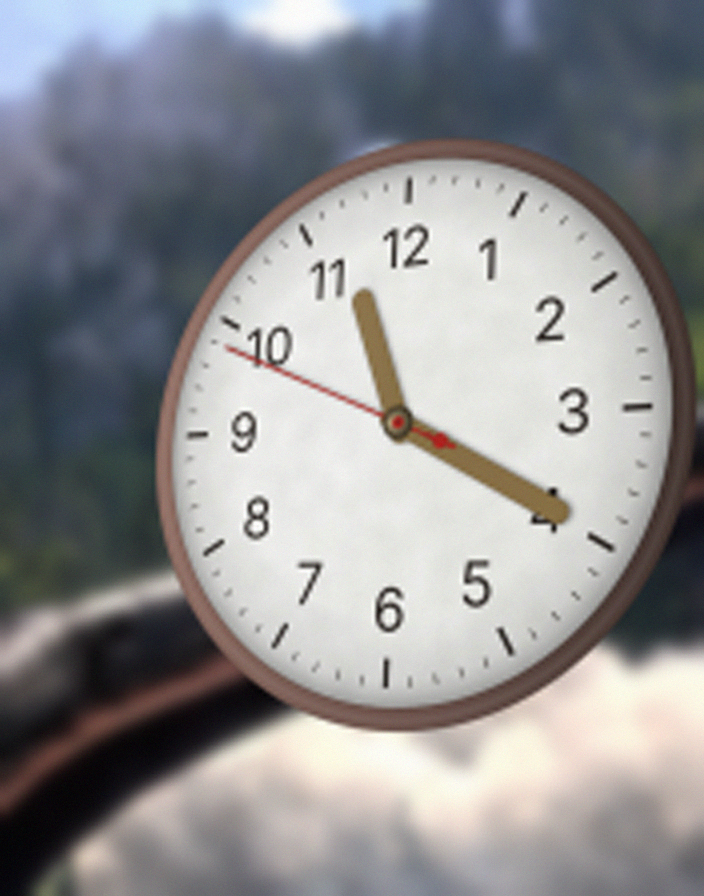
{"hour": 11, "minute": 19, "second": 49}
